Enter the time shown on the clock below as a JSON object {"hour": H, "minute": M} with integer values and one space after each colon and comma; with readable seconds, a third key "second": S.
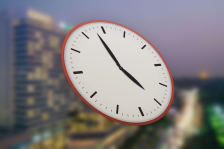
{"hour": 4, "minute": 58}
